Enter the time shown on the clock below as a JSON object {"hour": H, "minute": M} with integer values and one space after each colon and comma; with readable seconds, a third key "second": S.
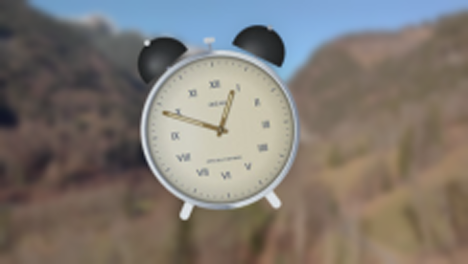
{"hour": 12, "minute": 49}
